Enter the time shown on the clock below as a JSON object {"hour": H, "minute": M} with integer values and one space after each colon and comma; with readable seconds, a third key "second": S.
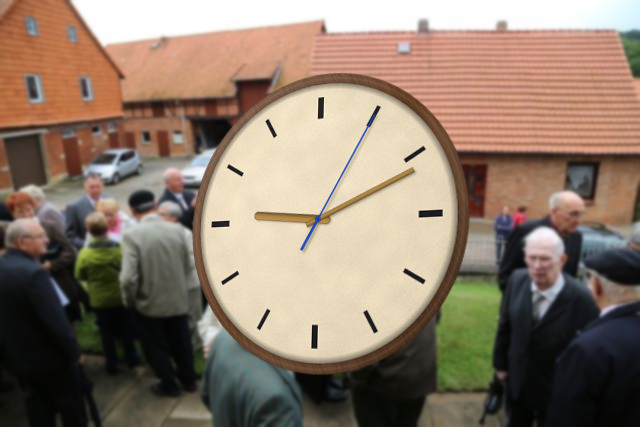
{"hour": 9, "minute": 11, "second": 5}
